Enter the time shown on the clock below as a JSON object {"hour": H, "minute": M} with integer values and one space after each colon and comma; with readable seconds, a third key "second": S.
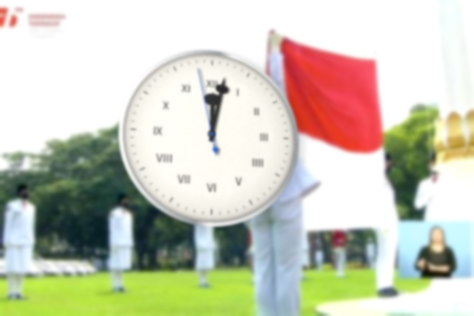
{"hour": 12, "minute": 1, "second": 58}
